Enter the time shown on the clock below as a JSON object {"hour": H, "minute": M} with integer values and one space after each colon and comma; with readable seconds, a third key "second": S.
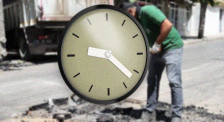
{"hour": 9, "minute": 22}
